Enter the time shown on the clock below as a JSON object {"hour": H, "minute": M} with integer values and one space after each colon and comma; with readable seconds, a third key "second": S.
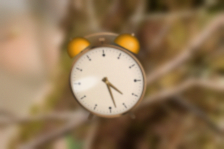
{"hour": 4, "minute": 28}
